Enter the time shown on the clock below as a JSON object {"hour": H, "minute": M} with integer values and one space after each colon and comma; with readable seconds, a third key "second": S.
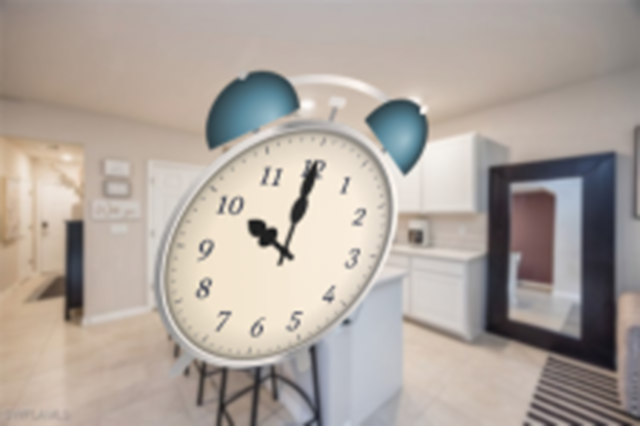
{"hour": 10, "minute": 0}
